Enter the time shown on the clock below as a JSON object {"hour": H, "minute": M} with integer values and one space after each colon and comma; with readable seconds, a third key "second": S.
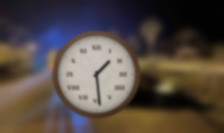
{"hour": 1, "minute": 29}
